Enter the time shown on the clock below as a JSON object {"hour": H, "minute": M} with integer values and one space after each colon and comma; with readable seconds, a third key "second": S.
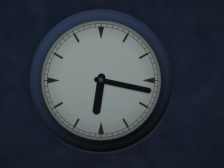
{"hour": 6, "minute": 17}
